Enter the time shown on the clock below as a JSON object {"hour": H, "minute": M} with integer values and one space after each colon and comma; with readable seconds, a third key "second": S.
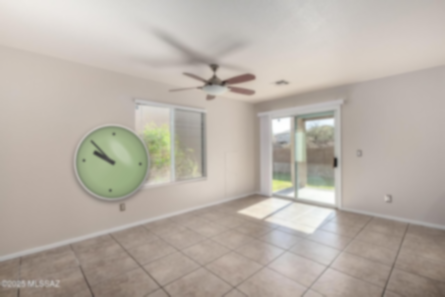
{"hour": 9, "minute": 52}
